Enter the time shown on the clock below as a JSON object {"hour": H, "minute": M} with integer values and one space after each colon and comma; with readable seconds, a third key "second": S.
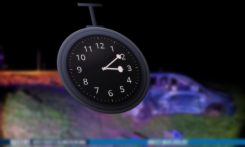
{"hour": 3, "minute": 9}
